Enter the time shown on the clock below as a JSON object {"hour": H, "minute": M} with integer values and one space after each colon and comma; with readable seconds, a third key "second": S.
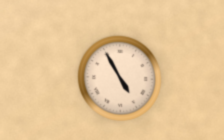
{"hour": 4, "minute": 55}
